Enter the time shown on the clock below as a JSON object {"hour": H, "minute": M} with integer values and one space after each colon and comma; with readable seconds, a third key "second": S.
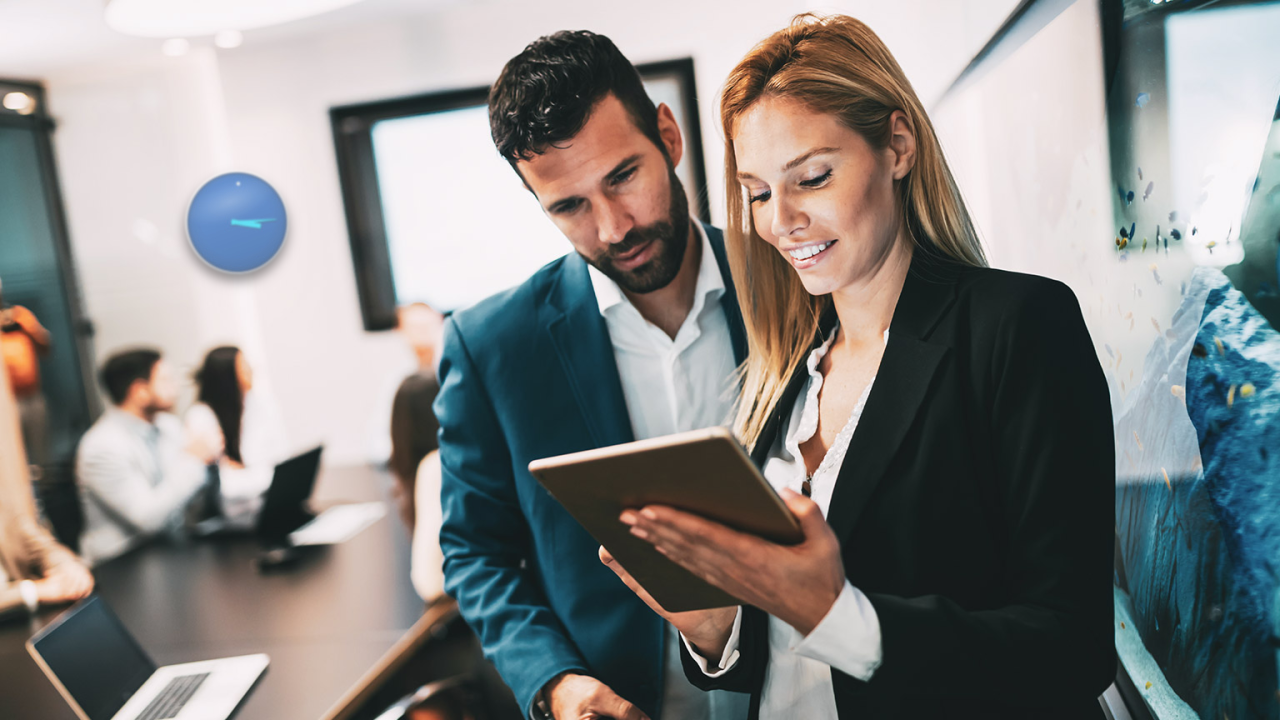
{"hour": 3, "minute": 14}
